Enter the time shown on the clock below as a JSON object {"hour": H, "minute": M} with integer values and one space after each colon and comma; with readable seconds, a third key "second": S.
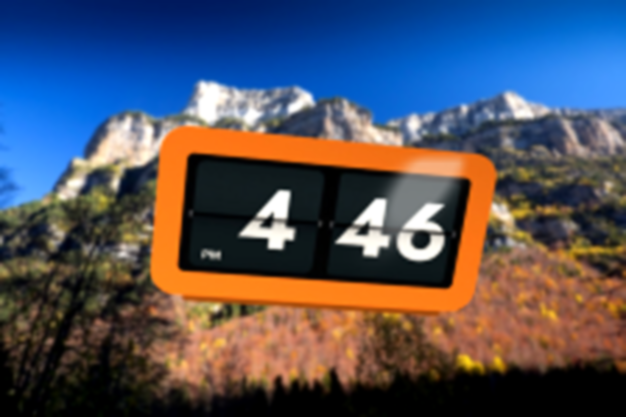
{"hour": 4, "minute": 46}
